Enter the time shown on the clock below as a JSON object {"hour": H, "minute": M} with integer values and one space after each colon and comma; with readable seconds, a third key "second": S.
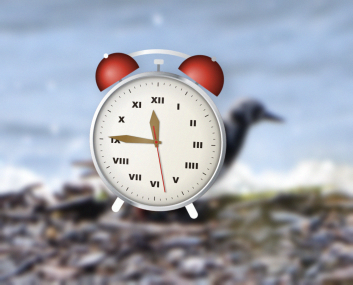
{"hour": 11, "minute": 45, "second": 28}
